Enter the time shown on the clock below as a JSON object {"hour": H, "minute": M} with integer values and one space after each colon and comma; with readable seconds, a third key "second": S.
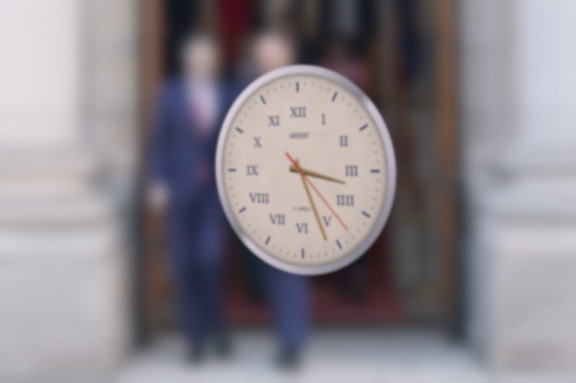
{"hour": 3, "minute": 26, "second": 23}
